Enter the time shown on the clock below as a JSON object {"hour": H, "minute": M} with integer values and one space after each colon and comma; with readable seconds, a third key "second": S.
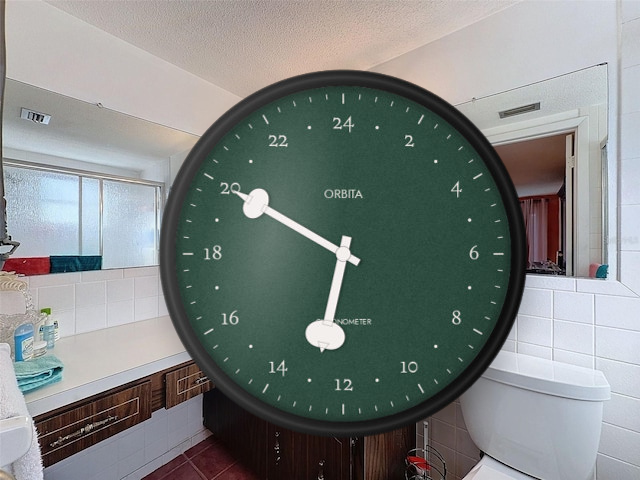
{"hour": 12, "minute": 50}
